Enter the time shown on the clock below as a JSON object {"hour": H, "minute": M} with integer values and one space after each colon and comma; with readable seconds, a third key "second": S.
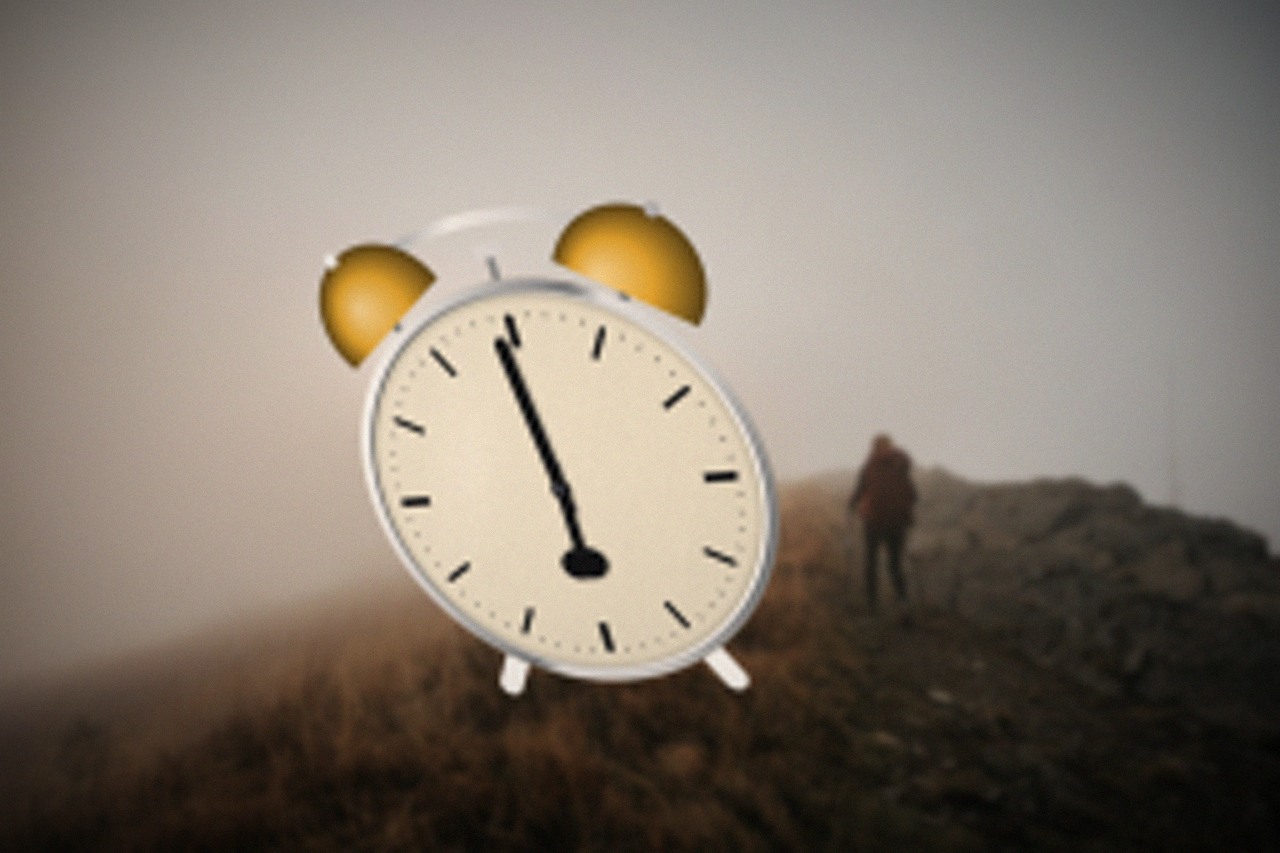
{"hour": 5, "minute": 59}
